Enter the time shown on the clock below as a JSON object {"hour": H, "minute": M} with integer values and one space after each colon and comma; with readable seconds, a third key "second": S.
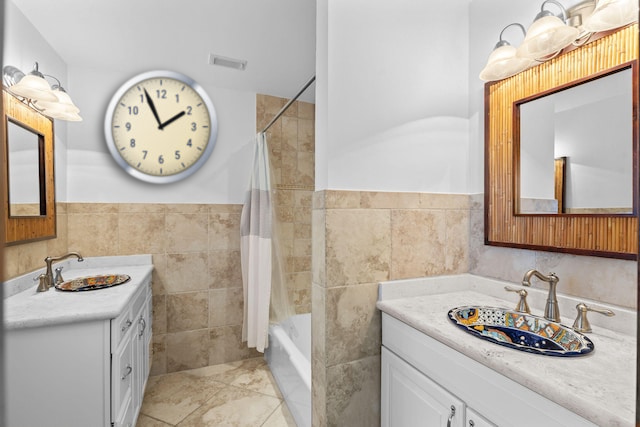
{"hour": 1, "minute": 56}
